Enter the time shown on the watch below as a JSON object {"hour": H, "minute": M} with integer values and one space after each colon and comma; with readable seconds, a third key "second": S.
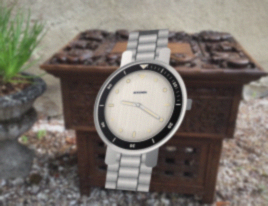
{"hour": 9, "minute": 20}
